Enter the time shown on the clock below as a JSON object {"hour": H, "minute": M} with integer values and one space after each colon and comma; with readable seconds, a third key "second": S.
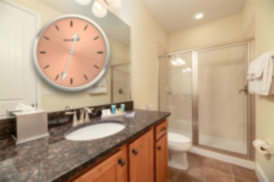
{"hour": 12, "minute": 33}
